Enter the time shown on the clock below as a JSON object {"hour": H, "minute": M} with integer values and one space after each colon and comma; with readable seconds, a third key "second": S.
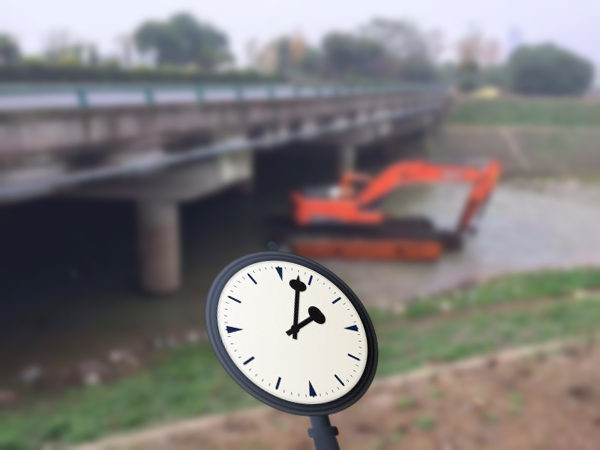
{"hour": 2, "minute": 3}
